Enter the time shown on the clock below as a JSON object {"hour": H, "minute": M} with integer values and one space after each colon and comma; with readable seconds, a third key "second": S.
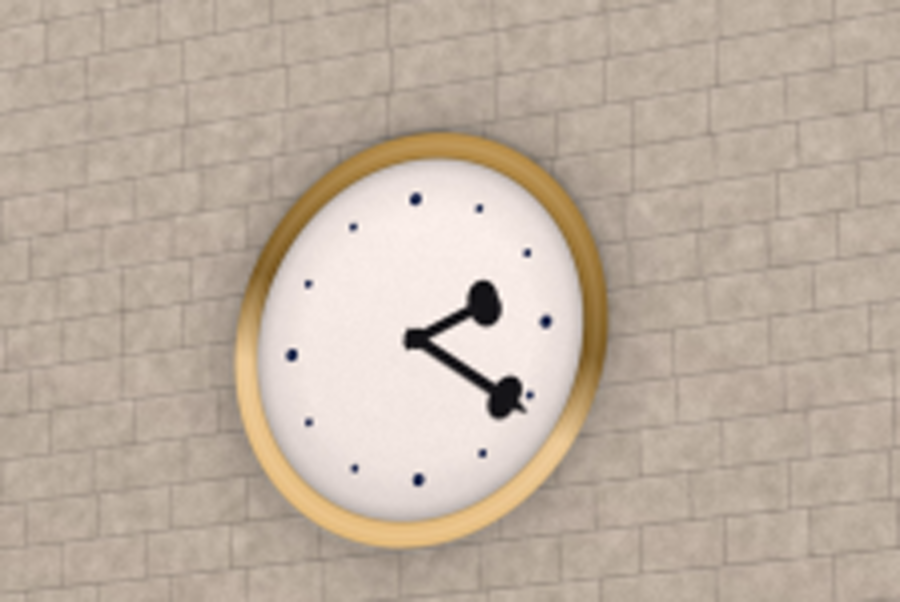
{"hour": 2, "minute": 21}
